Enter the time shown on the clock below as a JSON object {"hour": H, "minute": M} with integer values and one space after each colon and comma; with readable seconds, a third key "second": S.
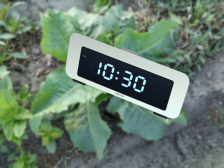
{"hour": 10, "minute": 30}
